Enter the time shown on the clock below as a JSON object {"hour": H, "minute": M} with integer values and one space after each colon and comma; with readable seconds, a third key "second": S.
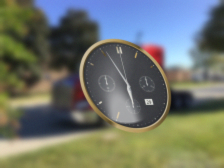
{"hour": 5, "minute": 56}
